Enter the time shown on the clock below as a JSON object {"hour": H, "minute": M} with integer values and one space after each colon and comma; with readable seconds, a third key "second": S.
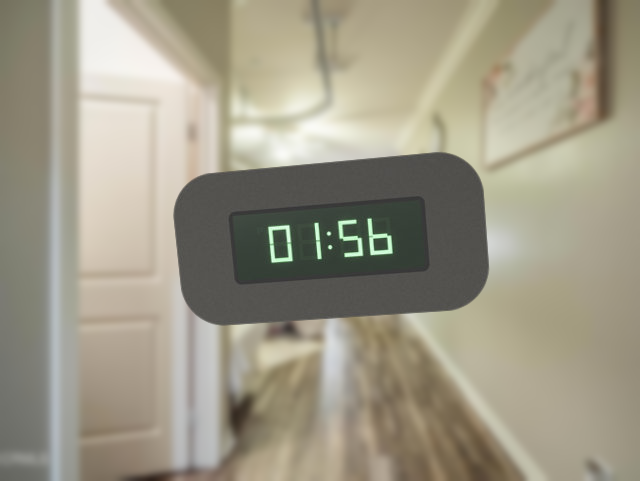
{"hour": 1, "minute": 56}
